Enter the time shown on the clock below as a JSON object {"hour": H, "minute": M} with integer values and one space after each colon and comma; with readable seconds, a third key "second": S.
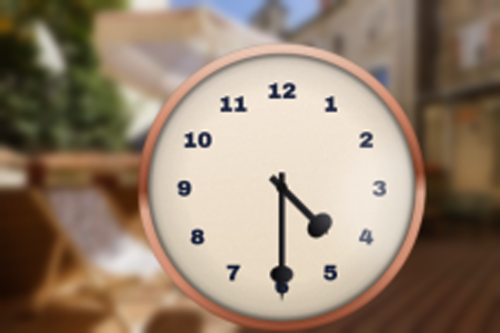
{"hour": 4, "minute": 30}
